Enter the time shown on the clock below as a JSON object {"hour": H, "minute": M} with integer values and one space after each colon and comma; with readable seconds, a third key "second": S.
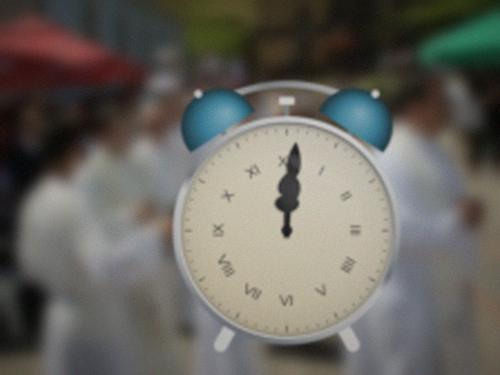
{"hour": 12, "minute": 1}
